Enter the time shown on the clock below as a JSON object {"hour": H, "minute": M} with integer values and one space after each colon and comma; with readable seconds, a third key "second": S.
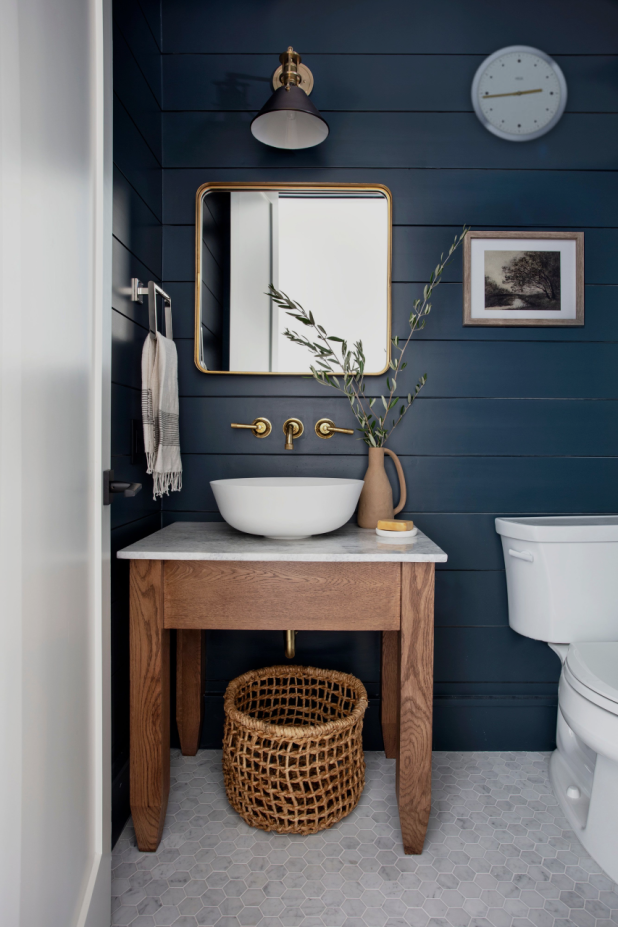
{"hour": 2, "minute": 44}
